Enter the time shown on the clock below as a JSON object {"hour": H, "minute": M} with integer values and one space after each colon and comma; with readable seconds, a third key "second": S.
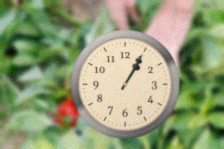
{"hour": 1, "minute": 5}
